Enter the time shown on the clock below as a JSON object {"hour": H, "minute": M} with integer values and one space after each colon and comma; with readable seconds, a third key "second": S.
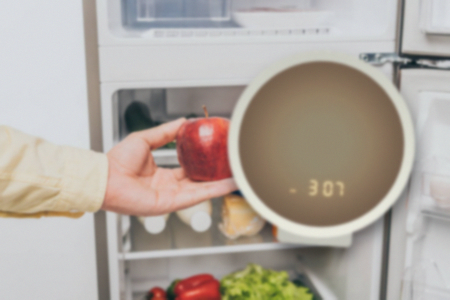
{"hour": 3, "minute": 7}
